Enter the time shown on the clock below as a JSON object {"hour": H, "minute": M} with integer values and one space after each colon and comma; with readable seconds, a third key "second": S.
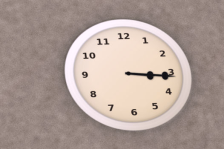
{"hour": 3, "minute": 16}
